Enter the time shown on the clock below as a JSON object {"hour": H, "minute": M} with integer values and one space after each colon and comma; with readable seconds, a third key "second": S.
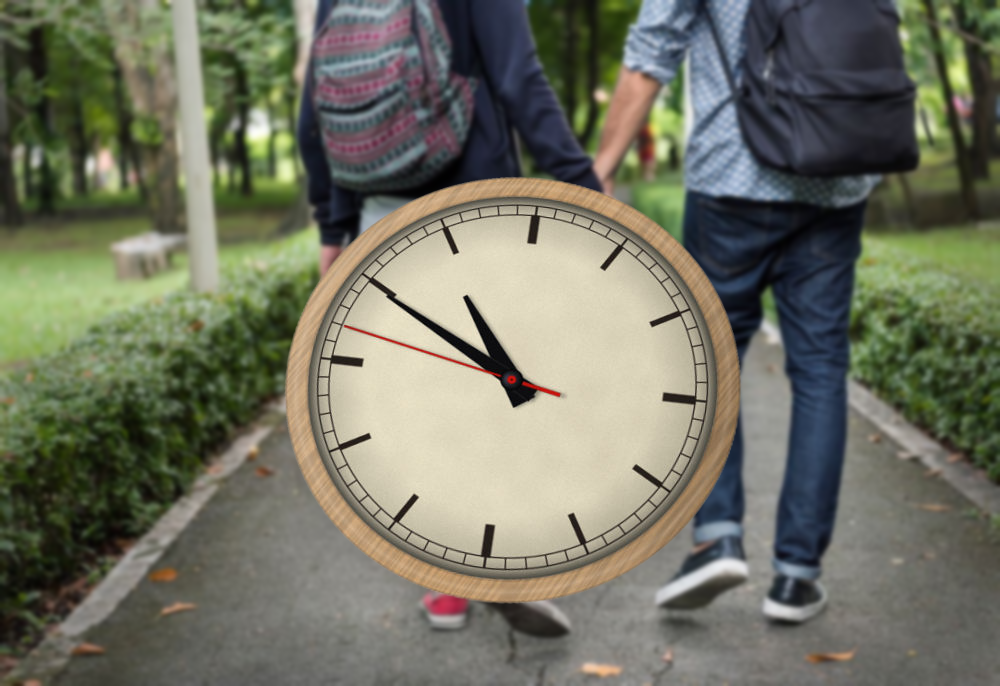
{"hour": 10, "minute": 49, "second": 47}
